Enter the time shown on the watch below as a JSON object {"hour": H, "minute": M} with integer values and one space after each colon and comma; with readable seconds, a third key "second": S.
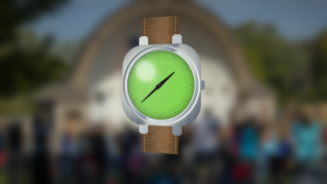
{"hour": 1, "minute": 38}
